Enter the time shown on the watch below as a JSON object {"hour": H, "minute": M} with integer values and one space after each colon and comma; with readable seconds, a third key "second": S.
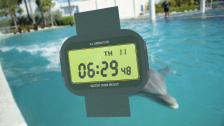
{"hour": 6, "minute": 29, "second": 48}
